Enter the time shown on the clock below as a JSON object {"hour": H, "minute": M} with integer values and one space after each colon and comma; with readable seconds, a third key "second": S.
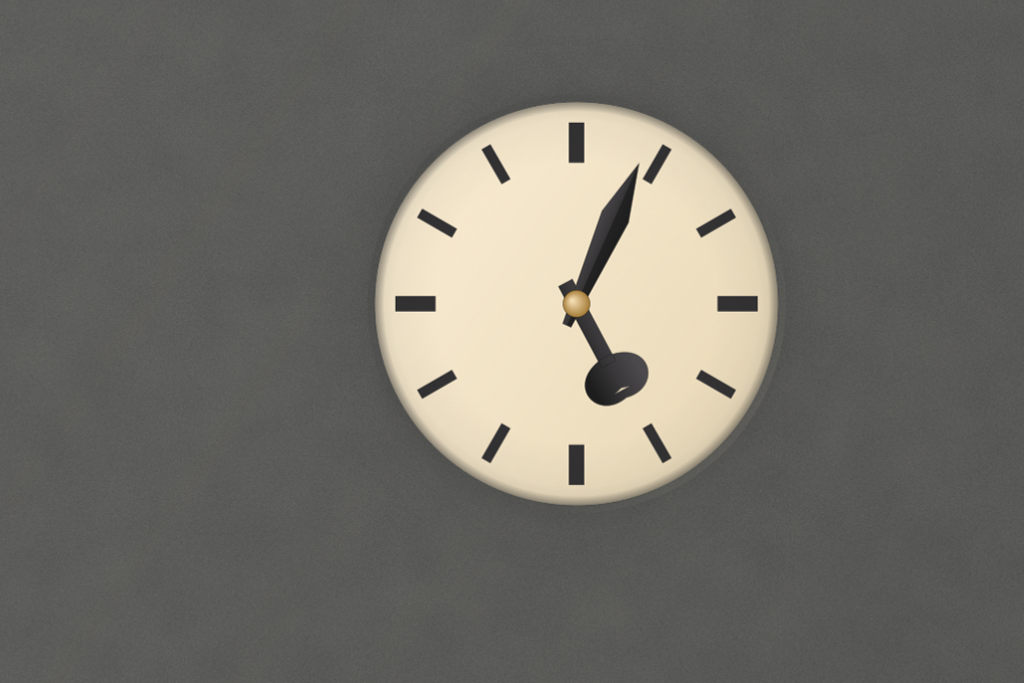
{"hour": 5, "minute": 4}
